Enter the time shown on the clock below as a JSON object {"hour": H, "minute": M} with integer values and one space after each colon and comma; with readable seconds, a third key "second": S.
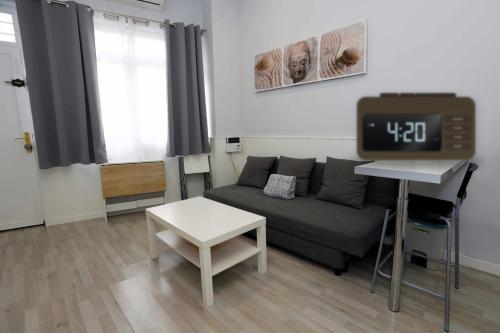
{"hour": 4, "minute": 20}
